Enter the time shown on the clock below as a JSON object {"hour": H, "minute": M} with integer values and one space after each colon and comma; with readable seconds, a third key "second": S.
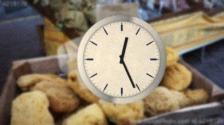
{"hour": 12, "minute": 26}
